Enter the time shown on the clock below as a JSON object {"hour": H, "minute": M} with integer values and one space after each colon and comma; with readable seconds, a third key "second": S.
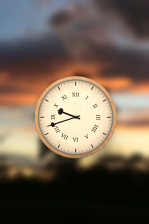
{"hour": 9, "minute": 42}
